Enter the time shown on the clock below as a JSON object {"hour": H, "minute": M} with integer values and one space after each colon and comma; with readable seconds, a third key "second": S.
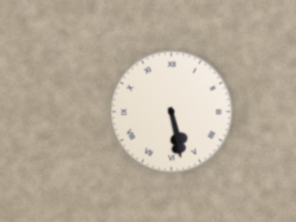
{"hour": 5, "minute": 28}
